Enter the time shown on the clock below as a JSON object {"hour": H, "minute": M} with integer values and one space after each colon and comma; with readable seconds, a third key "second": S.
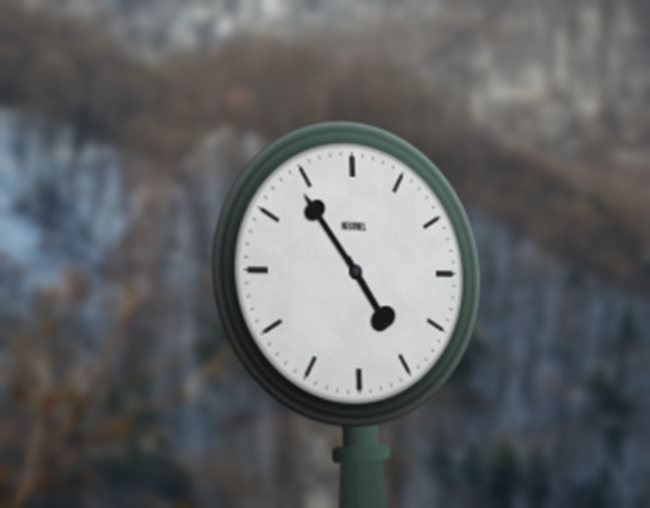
{"hour": 4, "minute": 54}
